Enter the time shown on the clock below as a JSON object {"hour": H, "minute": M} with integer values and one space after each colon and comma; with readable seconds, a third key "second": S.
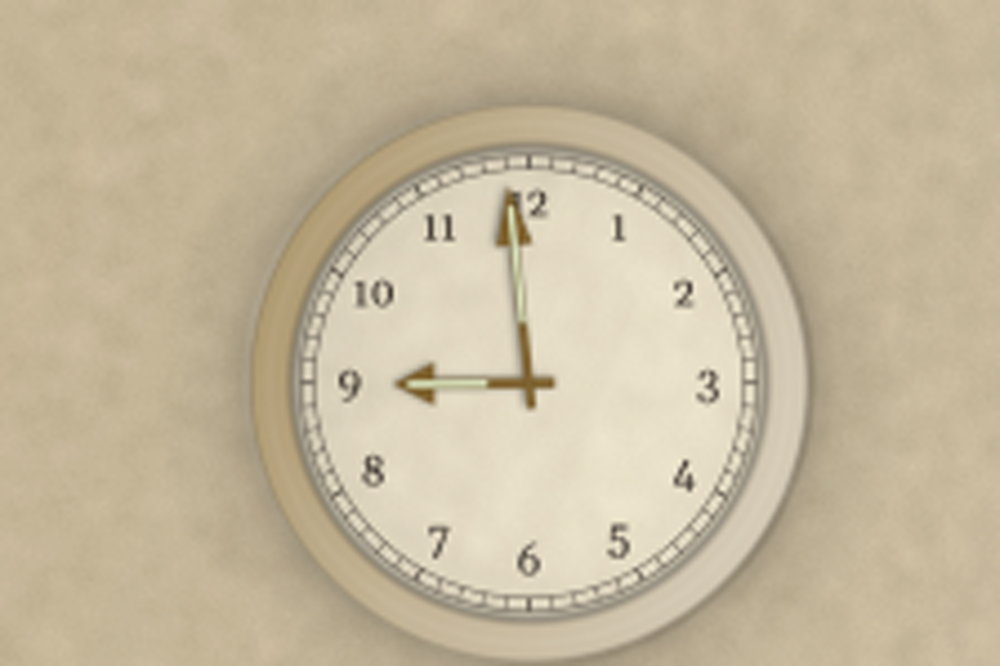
{"hour": 8, "minute": 59}
